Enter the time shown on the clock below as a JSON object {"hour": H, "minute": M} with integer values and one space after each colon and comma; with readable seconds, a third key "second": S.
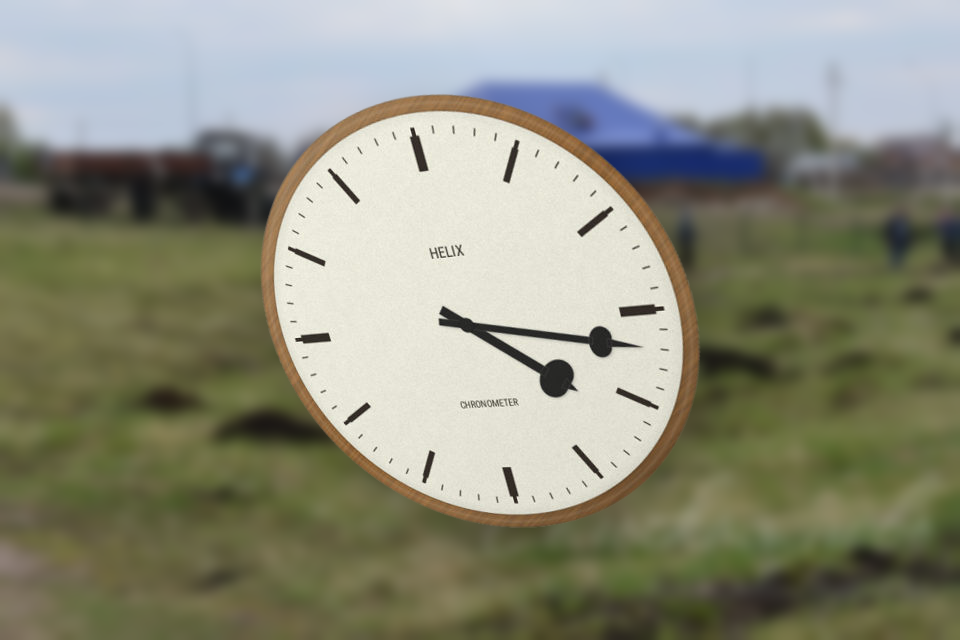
{"hour": 4, "minute": 17}
